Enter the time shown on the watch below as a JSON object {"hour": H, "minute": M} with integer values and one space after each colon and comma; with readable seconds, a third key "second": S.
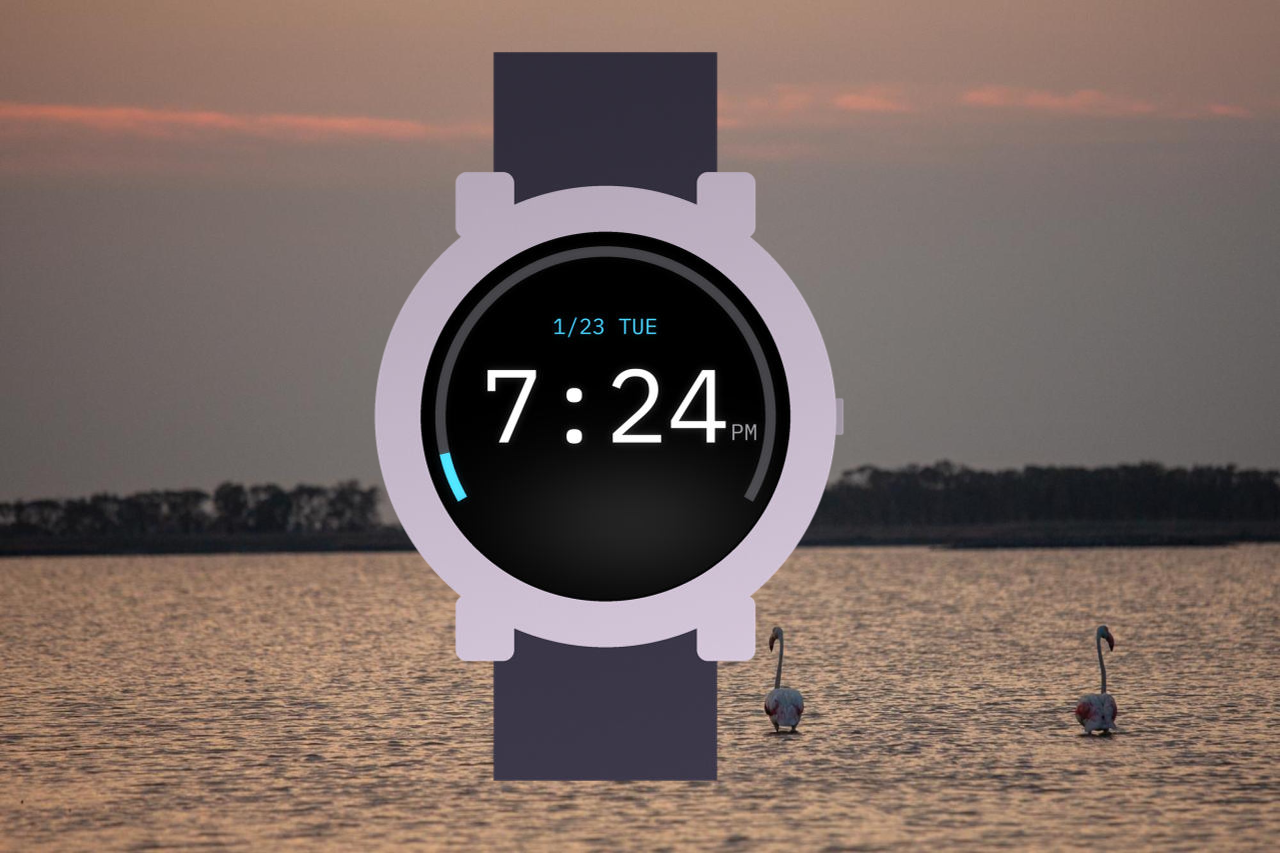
{"hour": 7, "minute": 24}
